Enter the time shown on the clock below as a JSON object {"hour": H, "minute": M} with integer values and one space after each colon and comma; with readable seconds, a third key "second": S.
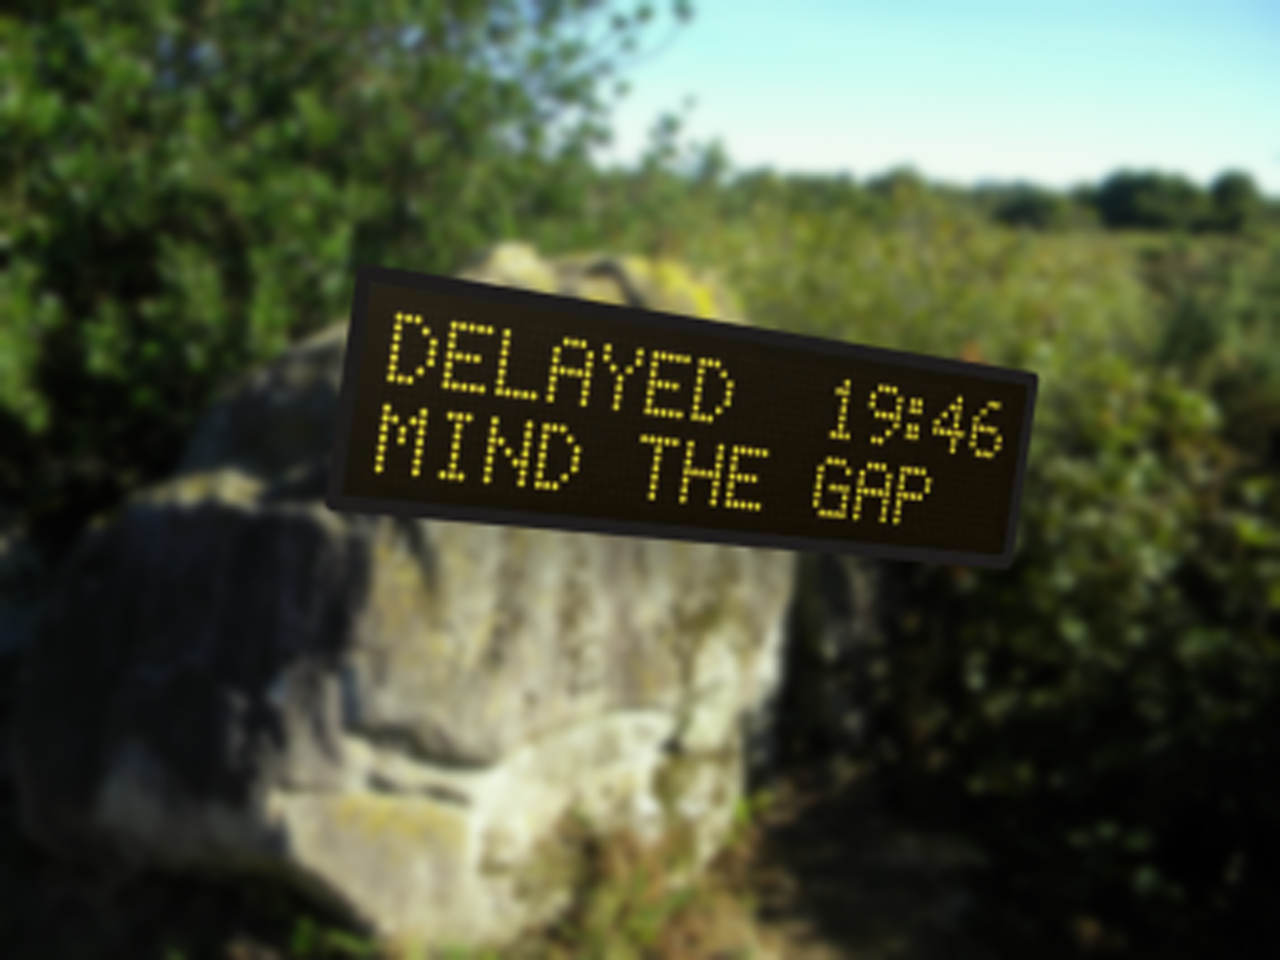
{"hour": 19, "minute": 46}
